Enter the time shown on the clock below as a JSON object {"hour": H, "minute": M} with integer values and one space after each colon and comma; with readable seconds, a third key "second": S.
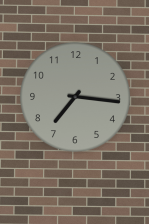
{"hour": 7, "minute": 16}
